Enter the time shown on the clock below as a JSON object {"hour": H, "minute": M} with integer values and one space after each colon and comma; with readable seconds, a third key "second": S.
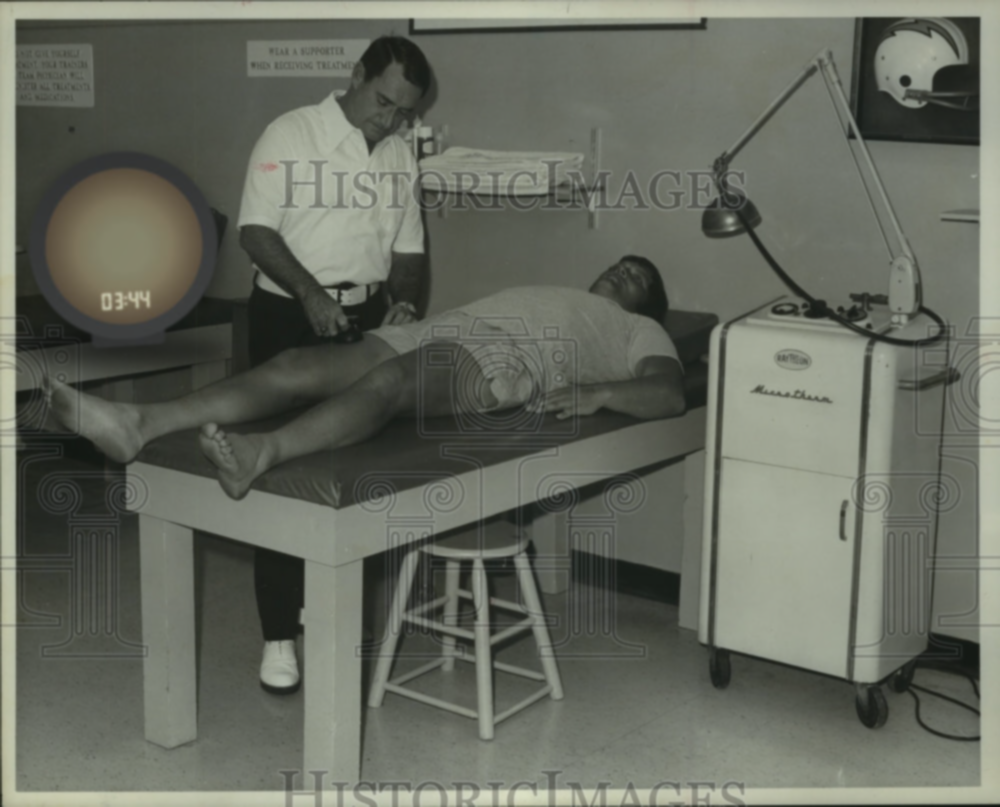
{"hour": 3, "minute": 44}
